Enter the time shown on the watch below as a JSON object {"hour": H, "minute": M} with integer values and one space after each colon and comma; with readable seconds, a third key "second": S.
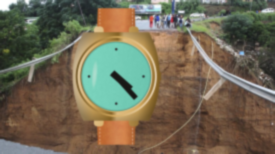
{"hour": 4, "minute": 23}
